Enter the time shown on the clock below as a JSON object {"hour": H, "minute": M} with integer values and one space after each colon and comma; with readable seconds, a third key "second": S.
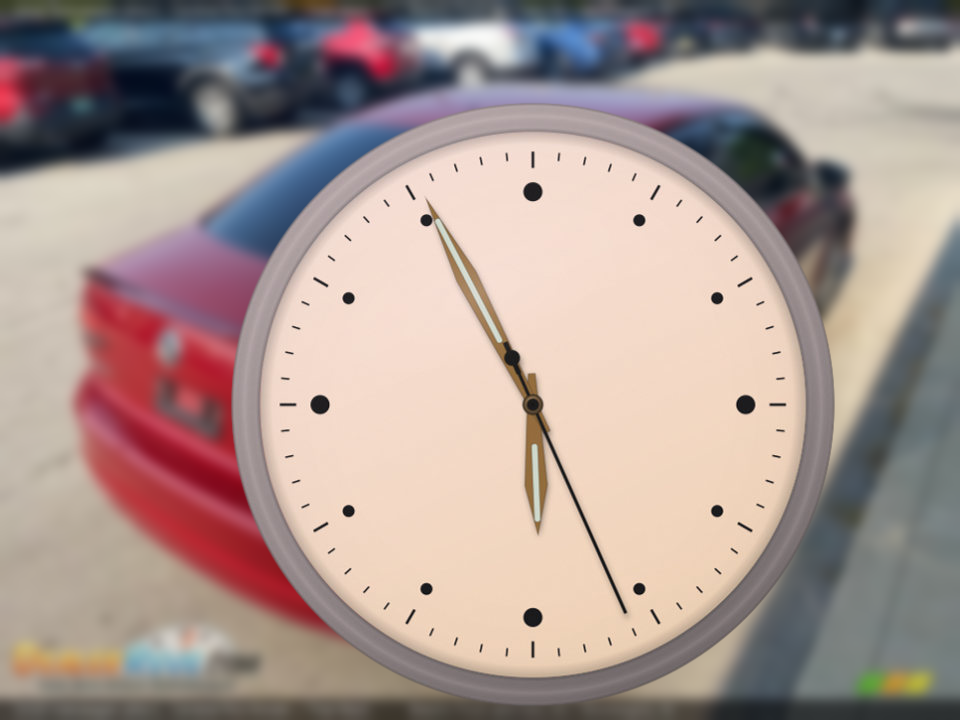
{"hour": 5, "minute": 55, "second": 26}
